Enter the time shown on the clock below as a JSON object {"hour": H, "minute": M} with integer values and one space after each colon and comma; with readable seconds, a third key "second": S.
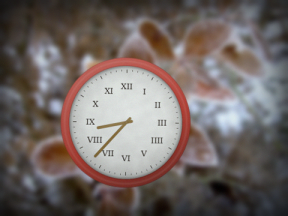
{"hour": 8, "minute": 37}
